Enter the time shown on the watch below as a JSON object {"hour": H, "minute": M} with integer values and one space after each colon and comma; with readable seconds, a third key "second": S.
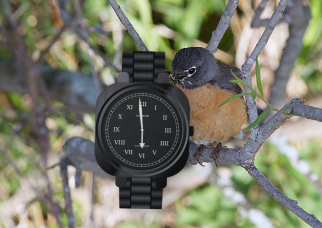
{"hour": 5, "minute": 59}
